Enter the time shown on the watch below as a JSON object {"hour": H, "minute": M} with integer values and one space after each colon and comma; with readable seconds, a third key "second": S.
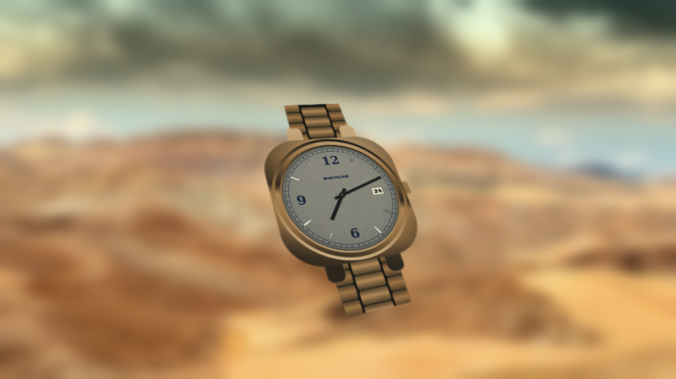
{"hour": 7, "minute": 12}
